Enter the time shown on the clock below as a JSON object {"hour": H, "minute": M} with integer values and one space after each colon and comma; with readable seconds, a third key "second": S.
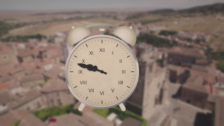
{"hour": 9, "minute": 48}
